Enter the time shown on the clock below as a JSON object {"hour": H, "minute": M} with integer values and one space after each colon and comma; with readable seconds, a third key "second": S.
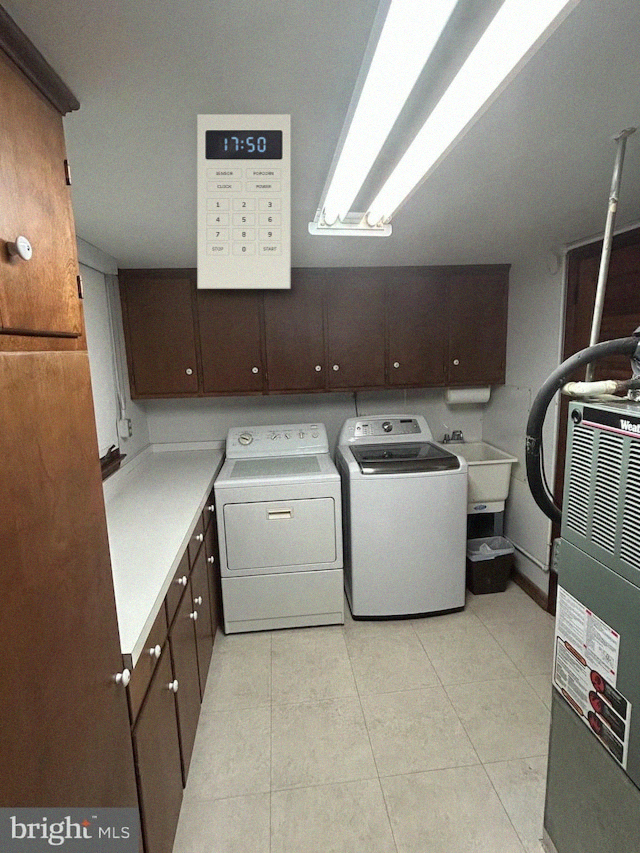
{"hour": 17, "minute": 50}
